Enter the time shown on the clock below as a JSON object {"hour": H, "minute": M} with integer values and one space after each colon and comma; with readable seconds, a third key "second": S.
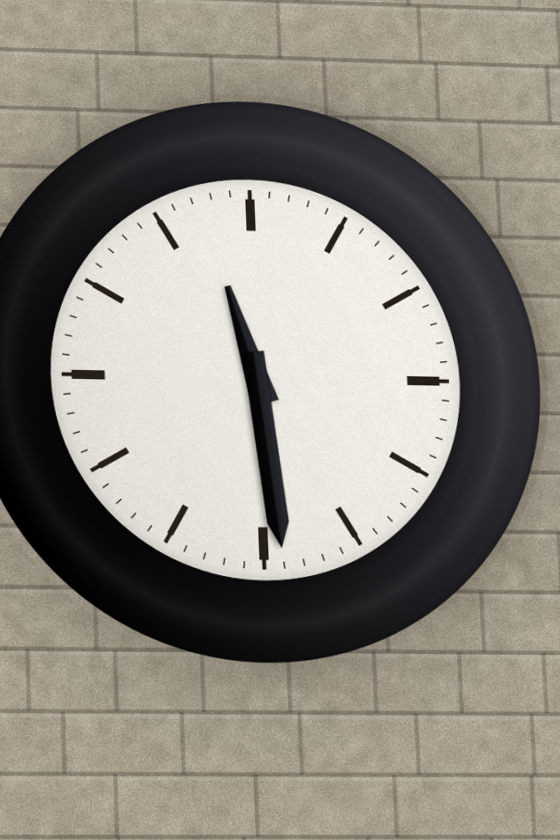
{"hour": 11, "minute": 29}
